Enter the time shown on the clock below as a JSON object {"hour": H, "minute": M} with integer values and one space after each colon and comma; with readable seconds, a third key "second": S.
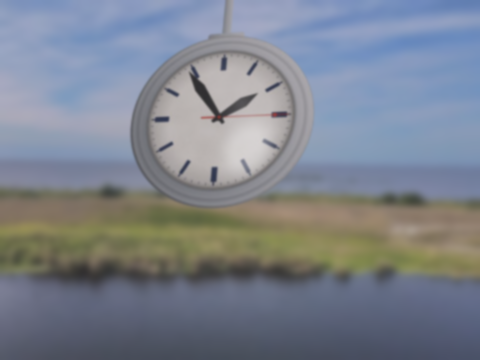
{"hour": 1, "minute": 54, "second": 15}
